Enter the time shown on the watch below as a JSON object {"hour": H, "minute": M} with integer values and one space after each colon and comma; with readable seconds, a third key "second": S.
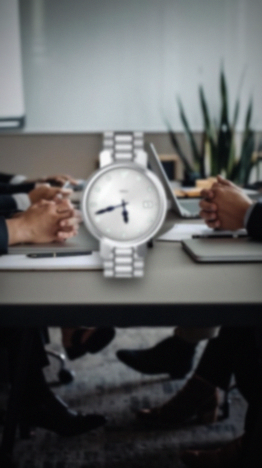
{"hour": 5, "minute": 42}
